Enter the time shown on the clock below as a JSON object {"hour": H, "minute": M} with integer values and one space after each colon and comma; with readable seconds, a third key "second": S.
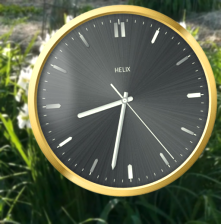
{"hour": 8, "minute": 32, "second": 24}
